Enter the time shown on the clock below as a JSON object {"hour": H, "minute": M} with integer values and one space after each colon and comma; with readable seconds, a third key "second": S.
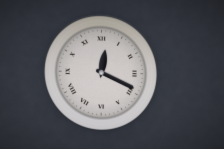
{"hour": 12, "minute": 19}
